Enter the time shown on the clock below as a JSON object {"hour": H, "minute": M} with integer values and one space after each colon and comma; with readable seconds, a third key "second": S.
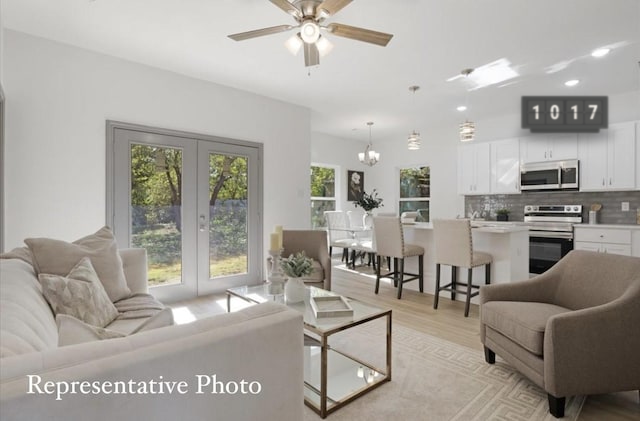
{"hour": 10, "minute": 17}
